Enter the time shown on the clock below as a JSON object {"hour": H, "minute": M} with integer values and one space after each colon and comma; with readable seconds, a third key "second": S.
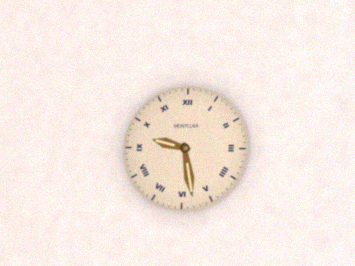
{"hour": 9, "minute": 28}
